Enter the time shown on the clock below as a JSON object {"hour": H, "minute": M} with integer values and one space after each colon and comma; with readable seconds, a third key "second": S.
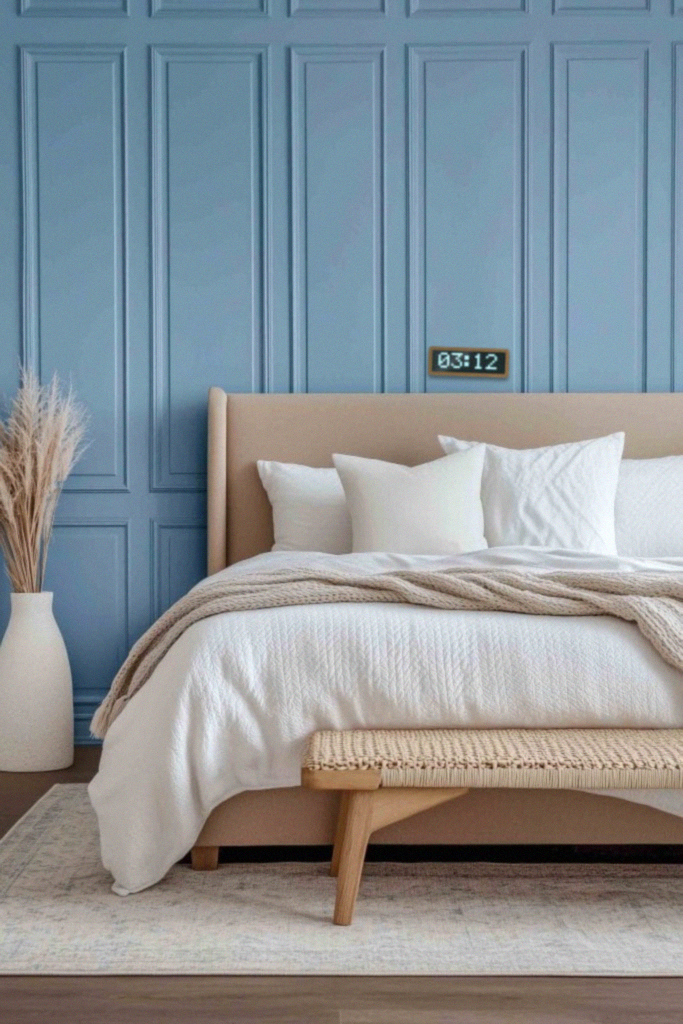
{"hour": 3, "minute": 12}
